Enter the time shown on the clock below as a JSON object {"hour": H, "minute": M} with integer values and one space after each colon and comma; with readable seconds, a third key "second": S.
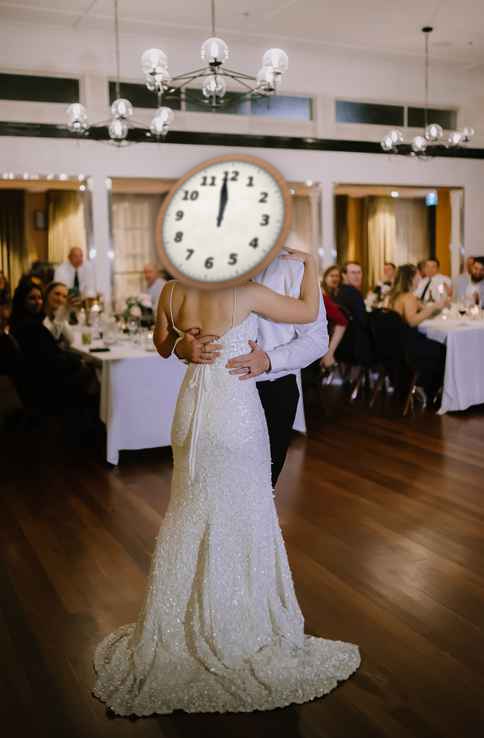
{"hour": 11, "minute": 59}
